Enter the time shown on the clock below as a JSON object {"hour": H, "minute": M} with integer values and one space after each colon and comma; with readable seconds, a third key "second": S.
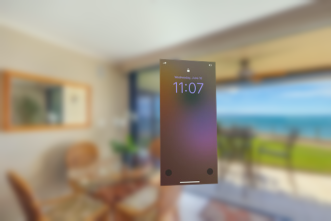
{"hour": 11, "minute": 7}
